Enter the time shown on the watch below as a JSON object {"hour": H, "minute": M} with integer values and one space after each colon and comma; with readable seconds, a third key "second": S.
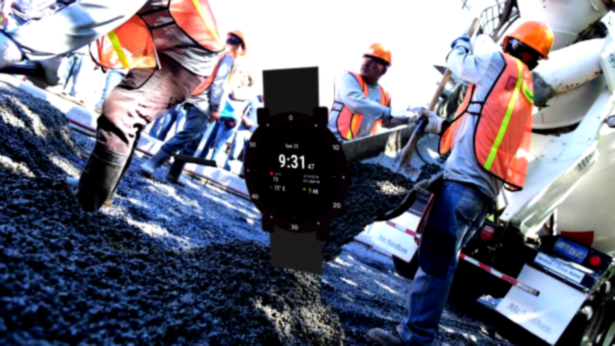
{"hour": 9, "minute": 31}
